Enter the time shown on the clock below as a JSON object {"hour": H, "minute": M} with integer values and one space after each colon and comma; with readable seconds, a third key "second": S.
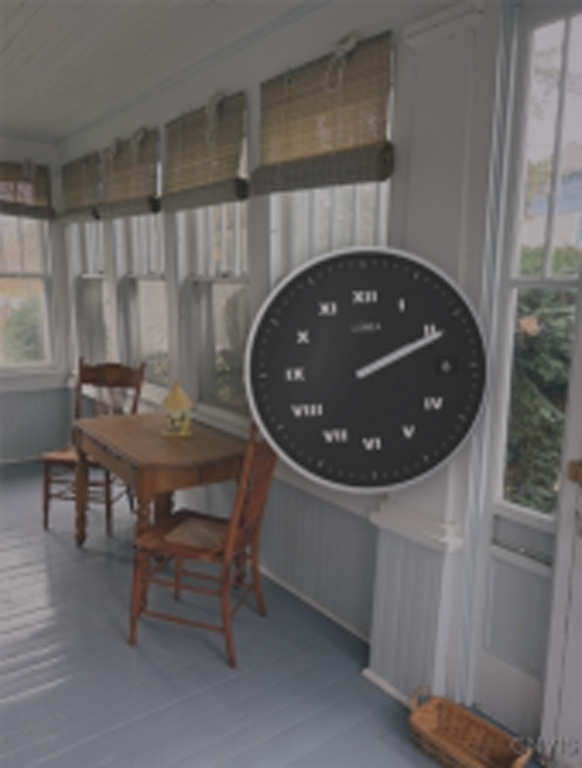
{"hour": 2, "minute": 11}
